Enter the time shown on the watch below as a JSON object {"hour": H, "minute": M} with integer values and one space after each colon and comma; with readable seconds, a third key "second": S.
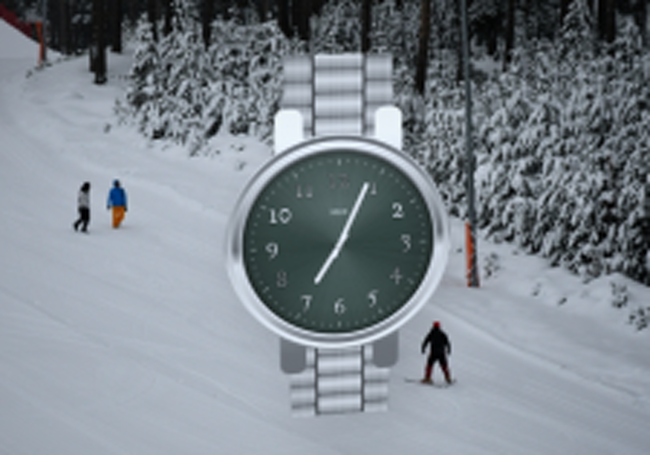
{"hour": 7, "minute": 4}
